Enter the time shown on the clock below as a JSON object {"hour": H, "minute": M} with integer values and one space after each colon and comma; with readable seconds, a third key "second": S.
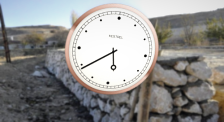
{"hour": 5, "minute": 39}
